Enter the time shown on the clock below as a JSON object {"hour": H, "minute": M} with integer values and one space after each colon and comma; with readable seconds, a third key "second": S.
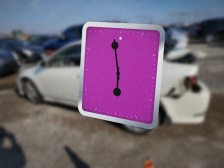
{"hour": 5, "minute": 58}
